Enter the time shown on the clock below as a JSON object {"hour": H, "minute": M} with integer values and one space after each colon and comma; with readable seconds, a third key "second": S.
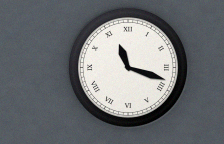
{"hour": 11, "minute": 18}
